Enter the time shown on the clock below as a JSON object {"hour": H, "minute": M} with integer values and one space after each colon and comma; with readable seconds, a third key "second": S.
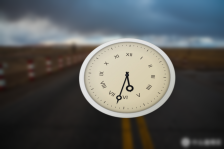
{"hour": 5, "minute": 32}
